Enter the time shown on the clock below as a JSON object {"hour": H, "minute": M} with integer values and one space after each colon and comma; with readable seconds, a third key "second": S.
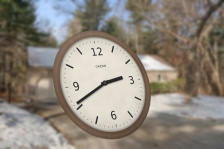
{"hour": 2, "minute": 41}
